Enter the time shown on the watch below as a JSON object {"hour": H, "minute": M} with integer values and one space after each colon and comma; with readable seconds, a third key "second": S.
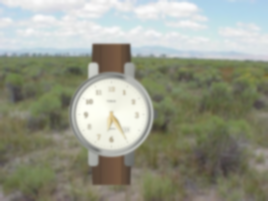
{"hour": 6, "minute": 25}
